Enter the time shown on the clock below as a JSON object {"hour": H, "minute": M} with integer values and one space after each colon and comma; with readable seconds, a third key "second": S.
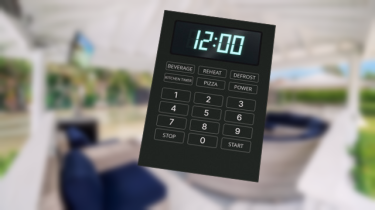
{"hour": 12, "minute": 0}
